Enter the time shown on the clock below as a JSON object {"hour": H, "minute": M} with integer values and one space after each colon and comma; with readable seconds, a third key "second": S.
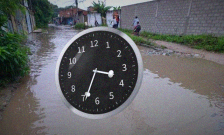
{"hour": 3, "minute": 34}
